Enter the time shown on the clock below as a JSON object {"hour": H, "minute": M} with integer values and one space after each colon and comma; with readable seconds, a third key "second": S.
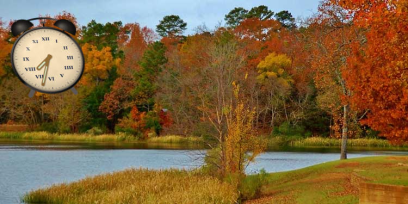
{"hour": 7, "minute": 33}
